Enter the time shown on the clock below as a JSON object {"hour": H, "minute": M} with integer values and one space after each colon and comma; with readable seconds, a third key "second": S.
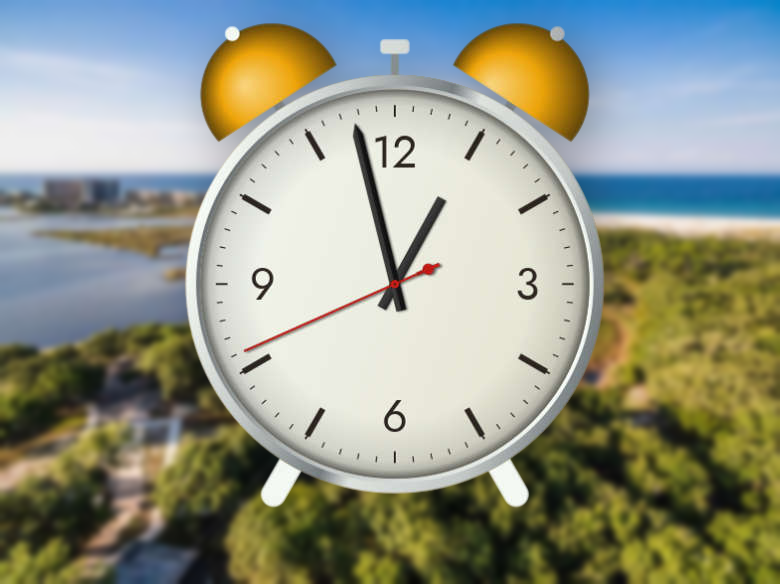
{"hour": 12, "minute": 57, "second": 41}
